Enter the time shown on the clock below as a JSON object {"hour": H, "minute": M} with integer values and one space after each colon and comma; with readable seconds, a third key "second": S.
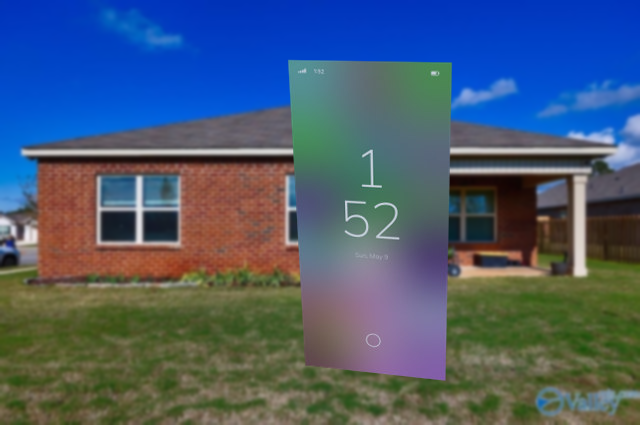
{"hour": 1, "minute": 52}
